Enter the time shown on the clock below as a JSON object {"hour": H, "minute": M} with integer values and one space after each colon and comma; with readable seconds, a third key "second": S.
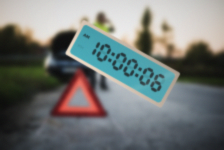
{"hour": 10, "minute": 0, "second": 6}
